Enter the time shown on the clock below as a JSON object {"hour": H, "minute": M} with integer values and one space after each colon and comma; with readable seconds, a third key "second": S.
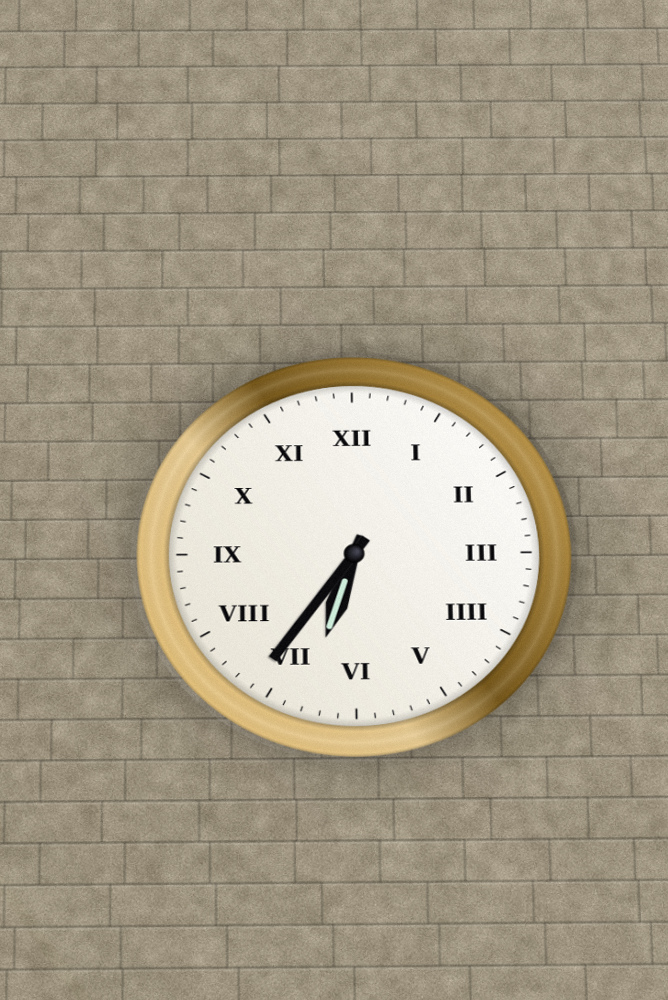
{"hour": 6, "minute": 36}
